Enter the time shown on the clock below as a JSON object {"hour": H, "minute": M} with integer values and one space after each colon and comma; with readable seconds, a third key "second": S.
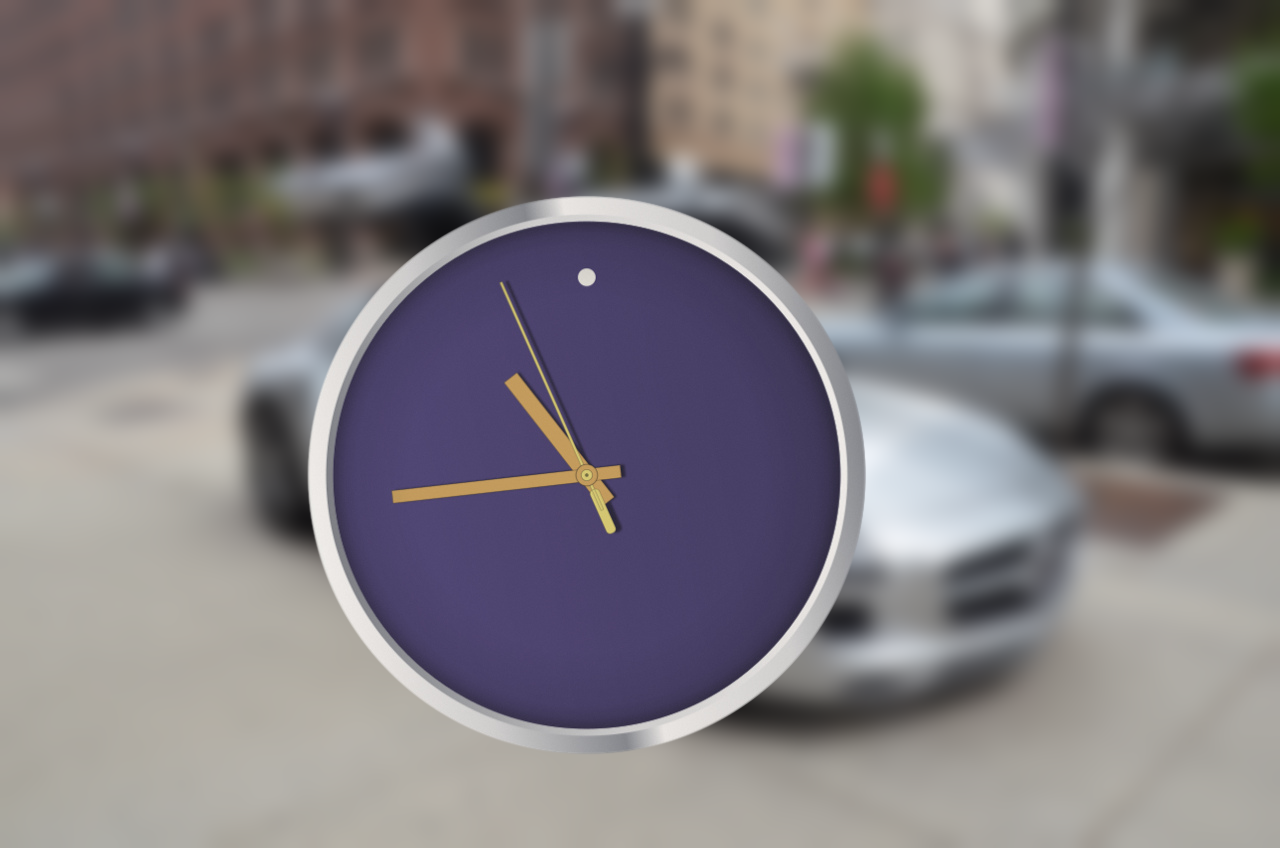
{"hour": 10, "minute": 43, "second": 56}
